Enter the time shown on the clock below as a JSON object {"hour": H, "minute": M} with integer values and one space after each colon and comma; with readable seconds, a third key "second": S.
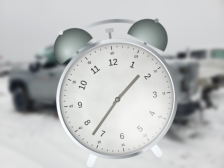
{"hour": 1, "minute": 37}
